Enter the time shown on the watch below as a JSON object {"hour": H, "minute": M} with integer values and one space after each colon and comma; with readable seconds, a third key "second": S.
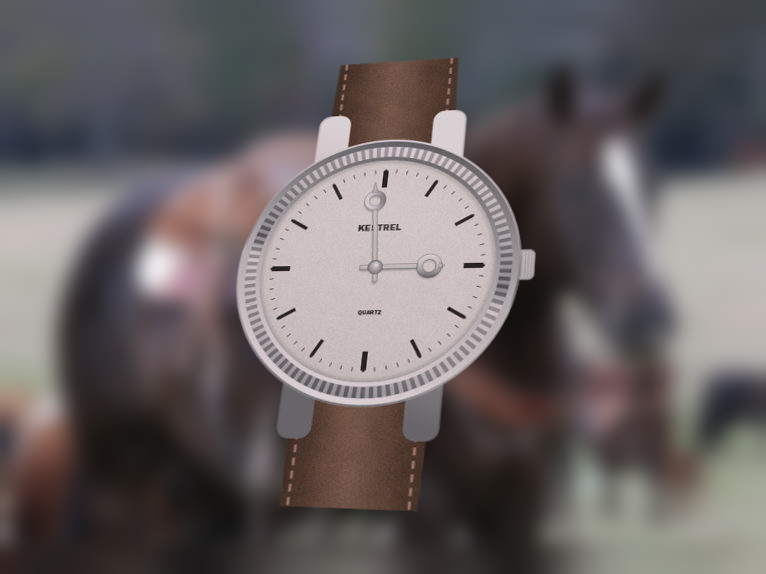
{"hour": 2, "minute": 59}
